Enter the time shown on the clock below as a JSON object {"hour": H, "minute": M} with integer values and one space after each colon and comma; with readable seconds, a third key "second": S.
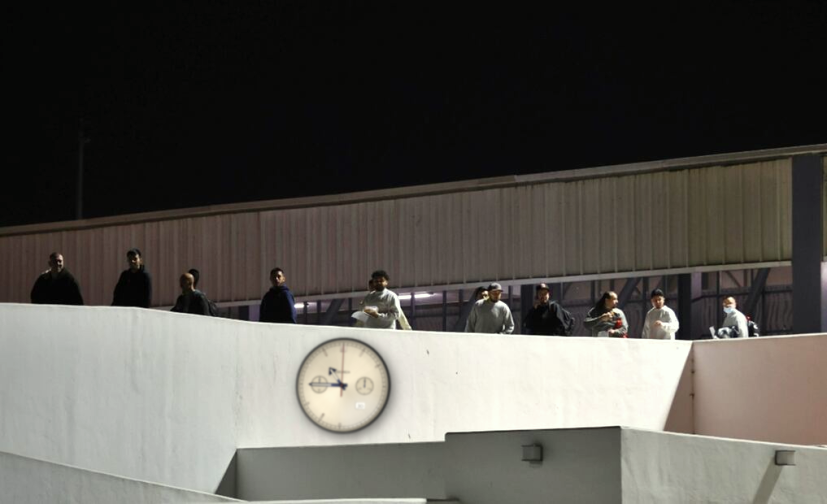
{"hour": 10, "minute": 45}
